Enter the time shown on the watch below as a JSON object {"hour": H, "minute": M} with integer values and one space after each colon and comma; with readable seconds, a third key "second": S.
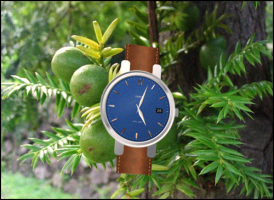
{"hour": 5, "minute": 3}
